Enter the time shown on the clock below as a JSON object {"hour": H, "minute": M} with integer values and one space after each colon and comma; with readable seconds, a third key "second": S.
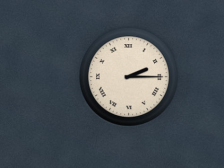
{"hour": 2, "minute": 15}
